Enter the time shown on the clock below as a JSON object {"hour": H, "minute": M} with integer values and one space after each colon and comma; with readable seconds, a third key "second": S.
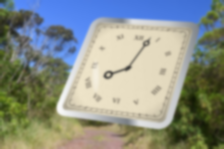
{"hour": 8, "minute": 3}
